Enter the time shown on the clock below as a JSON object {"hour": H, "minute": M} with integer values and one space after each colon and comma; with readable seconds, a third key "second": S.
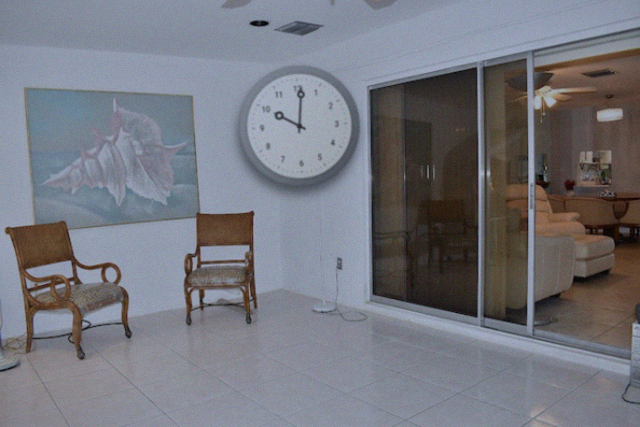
{"hour": 10, "minute": 1}
